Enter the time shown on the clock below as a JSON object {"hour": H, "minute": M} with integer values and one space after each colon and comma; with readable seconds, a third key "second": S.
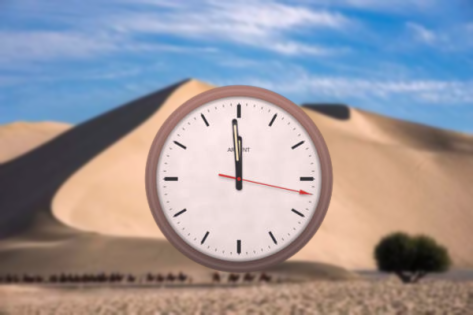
{"hour": 11, "minute": 59, "second": 17}
